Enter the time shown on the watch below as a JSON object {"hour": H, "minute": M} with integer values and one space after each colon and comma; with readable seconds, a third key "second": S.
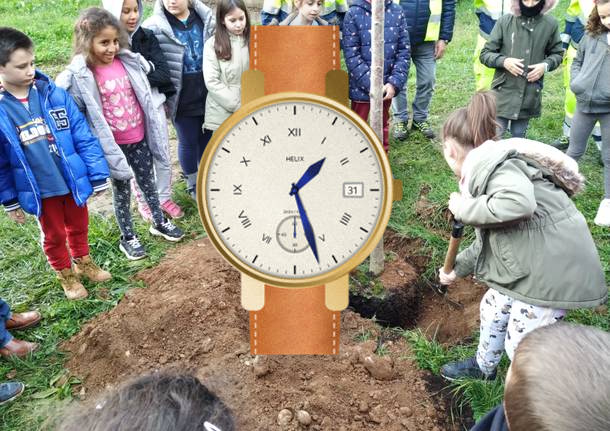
{"hour": 1, "minute": 27}
